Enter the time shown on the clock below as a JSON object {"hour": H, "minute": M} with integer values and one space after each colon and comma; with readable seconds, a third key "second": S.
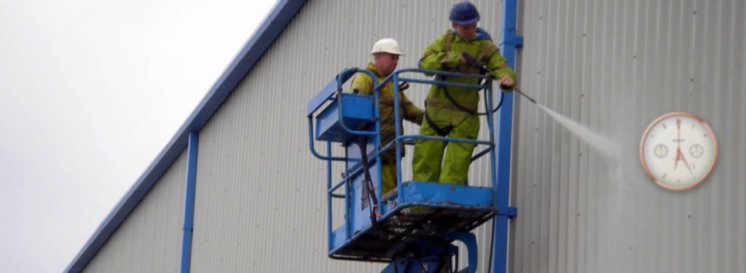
{"hour": 6, "minute": 25}
